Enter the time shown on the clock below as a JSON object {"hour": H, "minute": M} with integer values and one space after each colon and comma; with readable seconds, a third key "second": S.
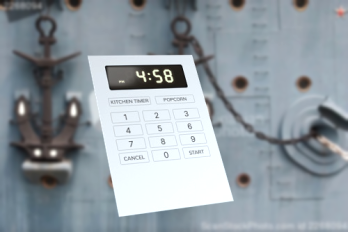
{"hour": 4, "minute": 58}
